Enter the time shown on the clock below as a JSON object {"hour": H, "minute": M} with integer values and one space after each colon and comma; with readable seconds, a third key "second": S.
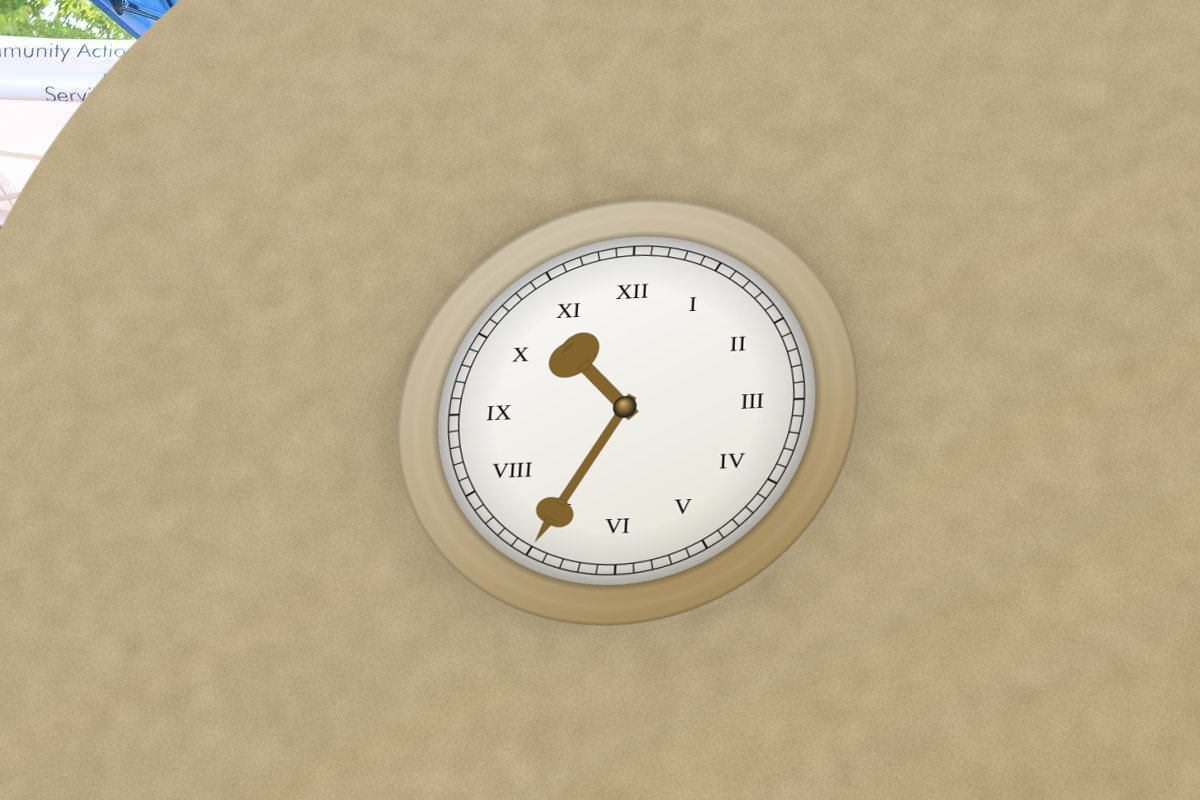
{"hour": 10, "minute": 35}
